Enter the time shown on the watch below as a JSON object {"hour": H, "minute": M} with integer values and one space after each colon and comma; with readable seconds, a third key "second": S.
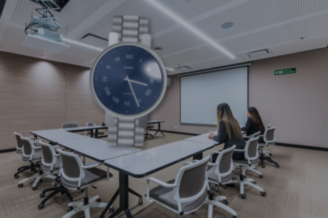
{"hour": 3, "minute": 26}
